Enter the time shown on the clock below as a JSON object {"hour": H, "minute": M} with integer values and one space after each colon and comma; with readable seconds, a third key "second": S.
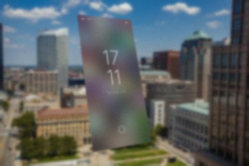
{"hour": 17, "minute": 11}
